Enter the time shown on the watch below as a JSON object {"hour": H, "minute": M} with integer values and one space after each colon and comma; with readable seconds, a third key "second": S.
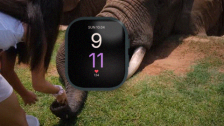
{"hour": 9, "minute": 11}
